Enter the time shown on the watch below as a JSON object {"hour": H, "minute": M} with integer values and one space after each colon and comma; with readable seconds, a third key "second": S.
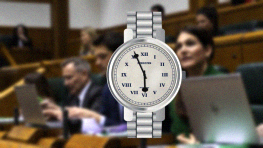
{"hour": 5, "minute": 56}
